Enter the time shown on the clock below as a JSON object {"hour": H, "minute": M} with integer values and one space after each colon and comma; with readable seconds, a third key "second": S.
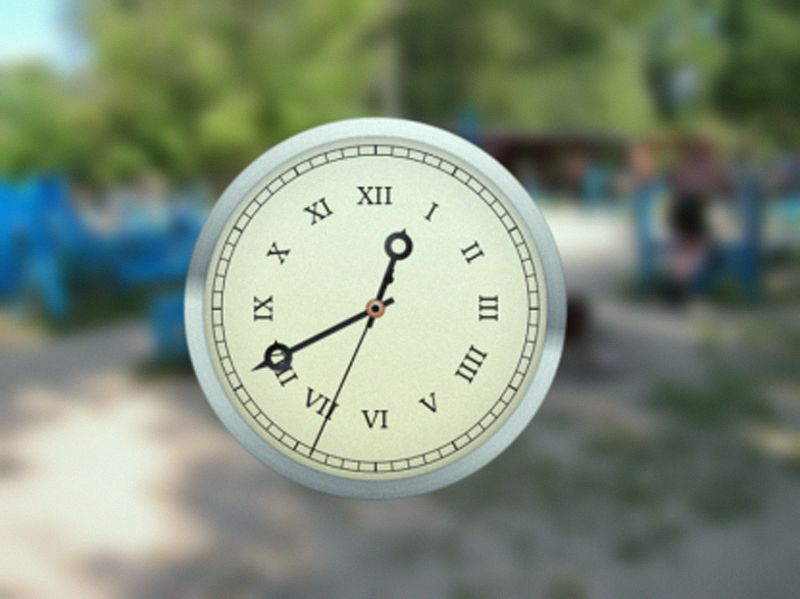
{"hour": 12, "minute": 40, "second": 34}
